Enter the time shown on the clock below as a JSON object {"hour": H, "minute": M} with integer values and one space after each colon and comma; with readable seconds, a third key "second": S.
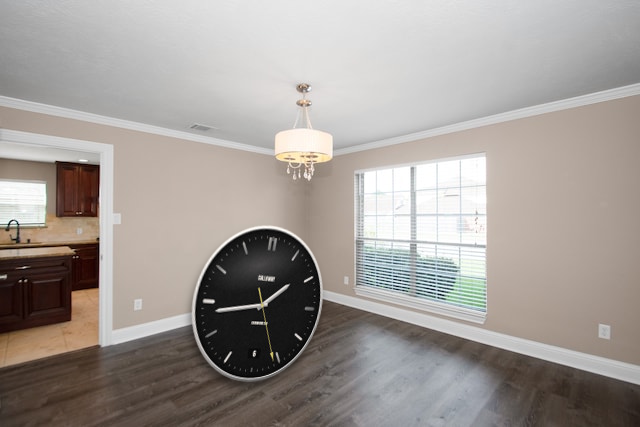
{"hour": 1, "minute": 43, "second": 26}
